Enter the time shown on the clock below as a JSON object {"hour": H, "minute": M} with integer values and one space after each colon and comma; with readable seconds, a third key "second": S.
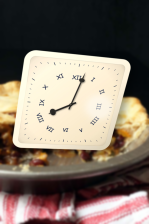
{"hour": 8, "minute": 2}
